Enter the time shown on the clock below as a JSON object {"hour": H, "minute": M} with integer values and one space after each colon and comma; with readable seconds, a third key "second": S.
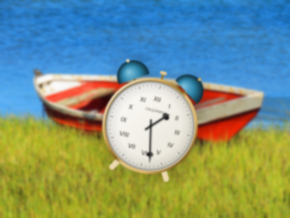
{"hour": 1, "minute": 28}
